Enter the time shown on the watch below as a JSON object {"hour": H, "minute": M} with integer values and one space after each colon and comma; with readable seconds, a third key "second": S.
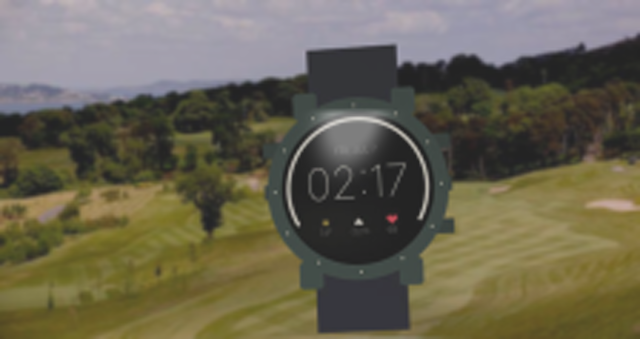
{"hour": 2, "minute": 17}
